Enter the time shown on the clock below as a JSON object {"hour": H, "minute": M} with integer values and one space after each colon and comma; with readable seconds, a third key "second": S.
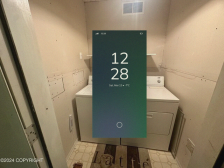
{"hour": 12, "minute": 28}
